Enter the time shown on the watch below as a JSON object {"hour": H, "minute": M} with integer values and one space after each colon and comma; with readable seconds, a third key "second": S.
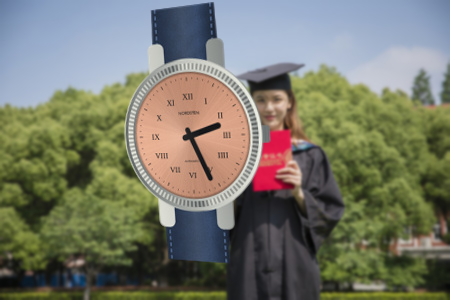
{"hour": 2, "minute": 26}
